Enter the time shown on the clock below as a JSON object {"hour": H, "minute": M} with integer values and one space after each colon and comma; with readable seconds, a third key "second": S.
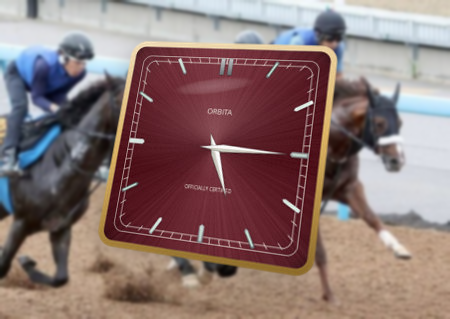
{"hour": 5, "minute": 15}
